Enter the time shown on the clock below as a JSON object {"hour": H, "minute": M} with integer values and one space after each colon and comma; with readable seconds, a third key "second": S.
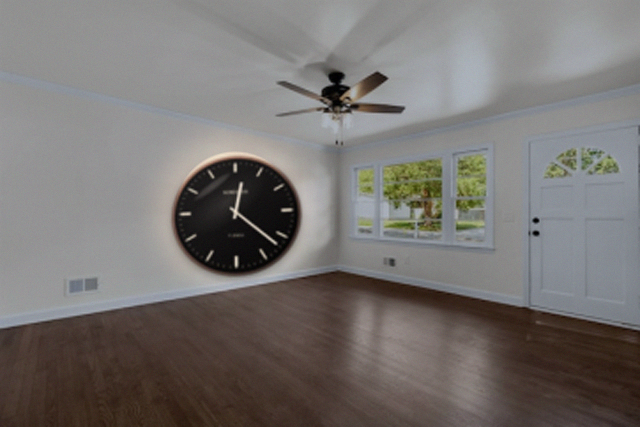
{"hour": 12, "minute": 22}
